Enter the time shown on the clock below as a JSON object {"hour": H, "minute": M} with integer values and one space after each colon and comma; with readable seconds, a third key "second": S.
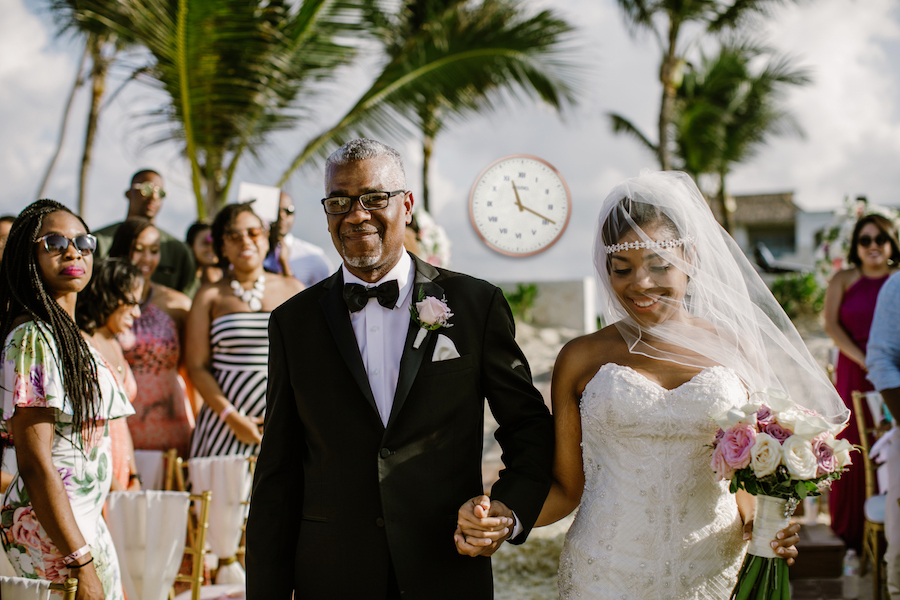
{"hour": 11, "minute": 19}
